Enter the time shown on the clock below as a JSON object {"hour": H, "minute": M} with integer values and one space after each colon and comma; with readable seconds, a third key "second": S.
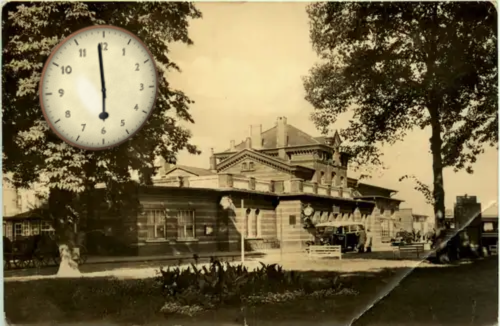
{"hour": 5, "minute": 59}
